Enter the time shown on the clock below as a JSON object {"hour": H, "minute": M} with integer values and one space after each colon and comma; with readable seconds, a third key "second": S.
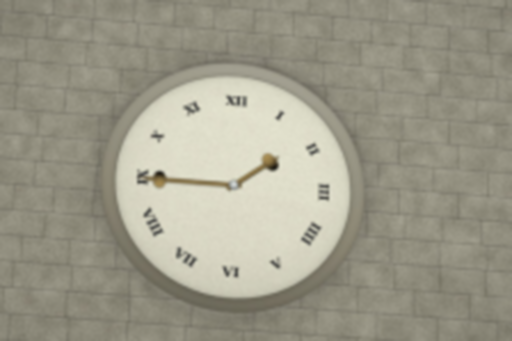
{"hour": 1, "minute": 45}
